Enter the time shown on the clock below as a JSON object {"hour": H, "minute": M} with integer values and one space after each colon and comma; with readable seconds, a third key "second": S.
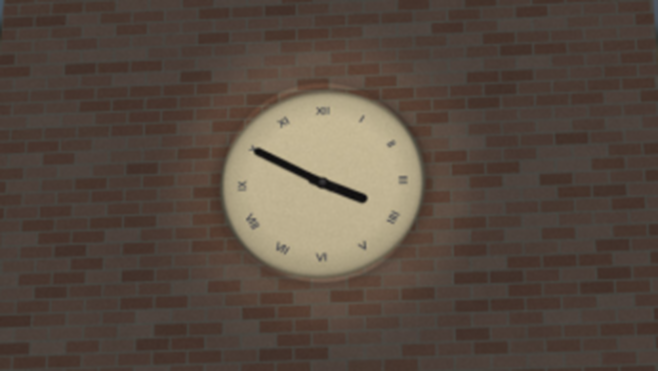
{"hour": 3, "minute": 50}
